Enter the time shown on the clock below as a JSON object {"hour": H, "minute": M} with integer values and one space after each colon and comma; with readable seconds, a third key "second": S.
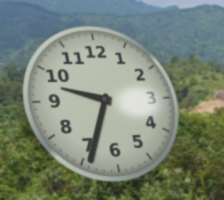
{"hour": 9, "minute": 34}
